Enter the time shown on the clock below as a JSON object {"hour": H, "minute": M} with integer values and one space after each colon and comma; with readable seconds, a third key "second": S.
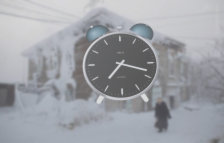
{"hour": 7, "minute": 18}
